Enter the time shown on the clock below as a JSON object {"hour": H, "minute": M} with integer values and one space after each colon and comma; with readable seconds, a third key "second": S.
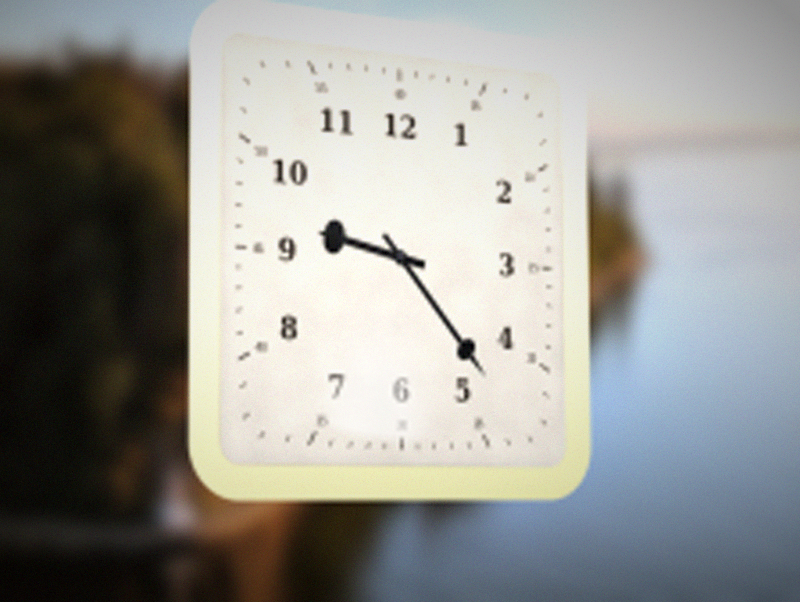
{"hour": 9, "minute": 23}
